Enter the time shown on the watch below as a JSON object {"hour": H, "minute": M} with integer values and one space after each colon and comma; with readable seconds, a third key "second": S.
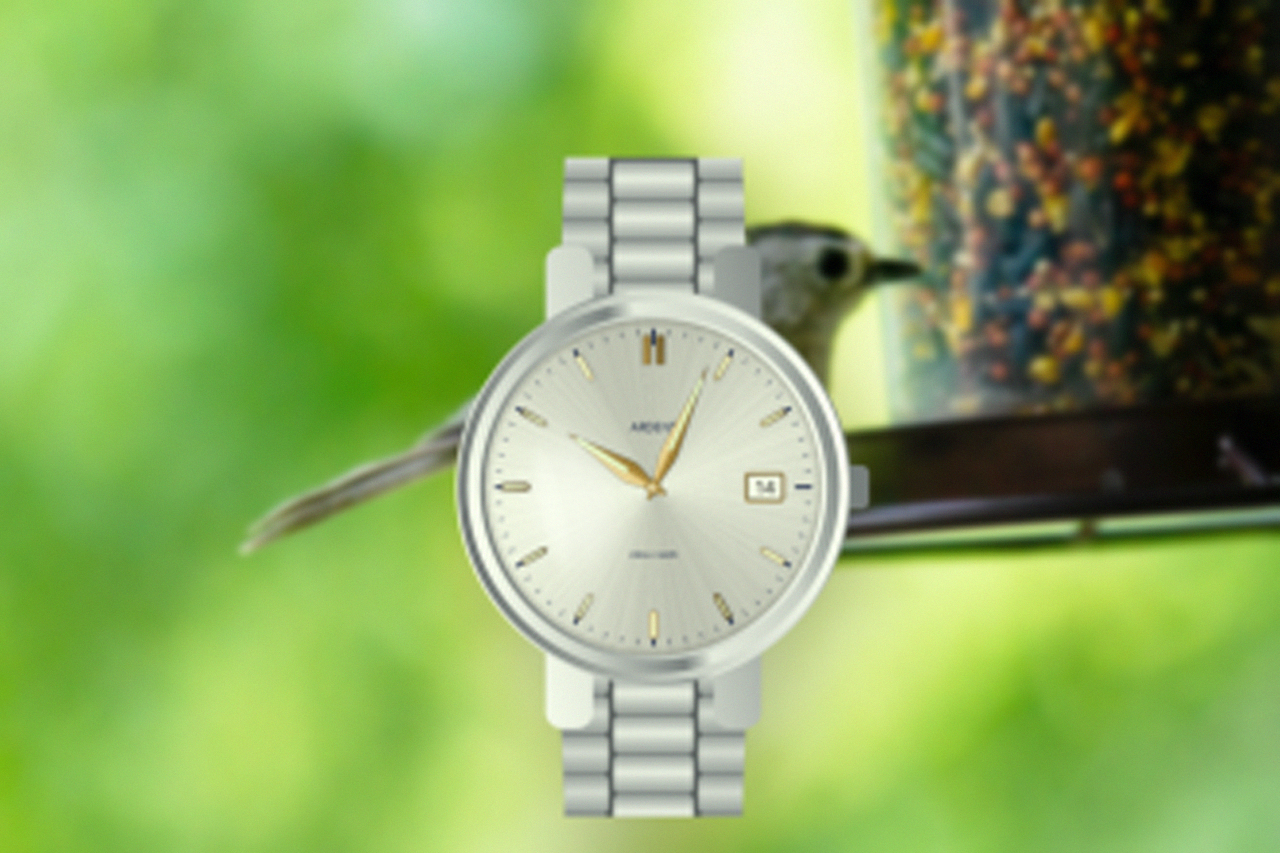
{"hour": 10, "minute": 4}
